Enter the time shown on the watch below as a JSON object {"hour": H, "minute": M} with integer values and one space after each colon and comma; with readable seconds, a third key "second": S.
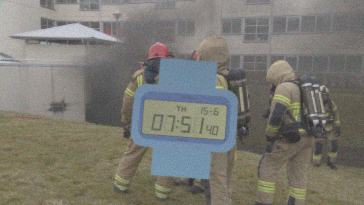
{"hour": 7, "minute": 51}
